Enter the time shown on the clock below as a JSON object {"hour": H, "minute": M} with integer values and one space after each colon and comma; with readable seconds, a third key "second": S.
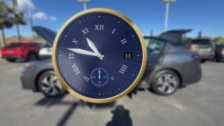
{"hour": 10, "minute": 47}
